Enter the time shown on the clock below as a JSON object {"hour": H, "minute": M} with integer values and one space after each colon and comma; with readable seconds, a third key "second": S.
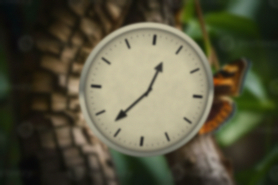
{"hour": 12, "minute": 37}
